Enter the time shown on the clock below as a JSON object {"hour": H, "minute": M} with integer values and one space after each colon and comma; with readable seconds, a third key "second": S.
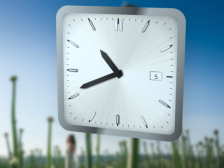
{"hour": 10, "minute": 41}
